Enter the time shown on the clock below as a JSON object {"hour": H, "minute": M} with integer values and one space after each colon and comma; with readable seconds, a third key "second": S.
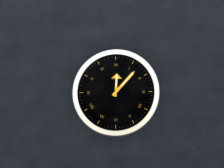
{"hour": 12, "minute": 7}
